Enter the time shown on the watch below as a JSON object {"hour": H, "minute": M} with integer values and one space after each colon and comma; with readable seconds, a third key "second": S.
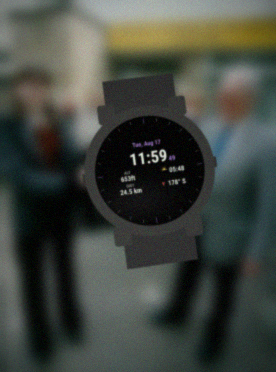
{"hour": 11, "minute": 59}
